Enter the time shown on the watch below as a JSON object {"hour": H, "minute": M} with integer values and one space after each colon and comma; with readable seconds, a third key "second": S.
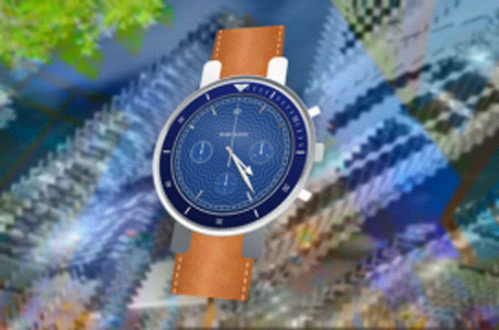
{"hour": 4, "minute": 24}
